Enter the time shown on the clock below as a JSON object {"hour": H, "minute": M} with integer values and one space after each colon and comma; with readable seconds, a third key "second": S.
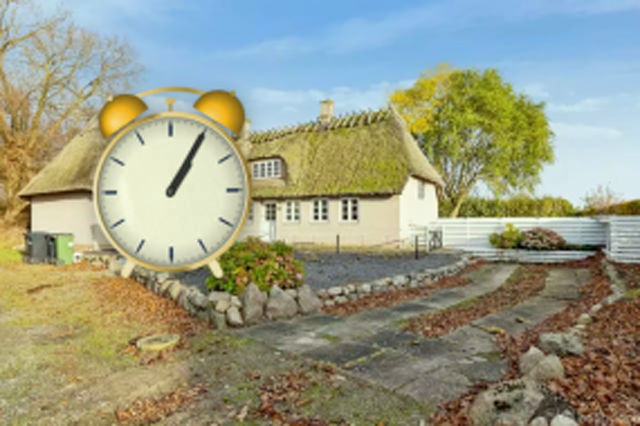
{"hour": 1, "minute": 5}
